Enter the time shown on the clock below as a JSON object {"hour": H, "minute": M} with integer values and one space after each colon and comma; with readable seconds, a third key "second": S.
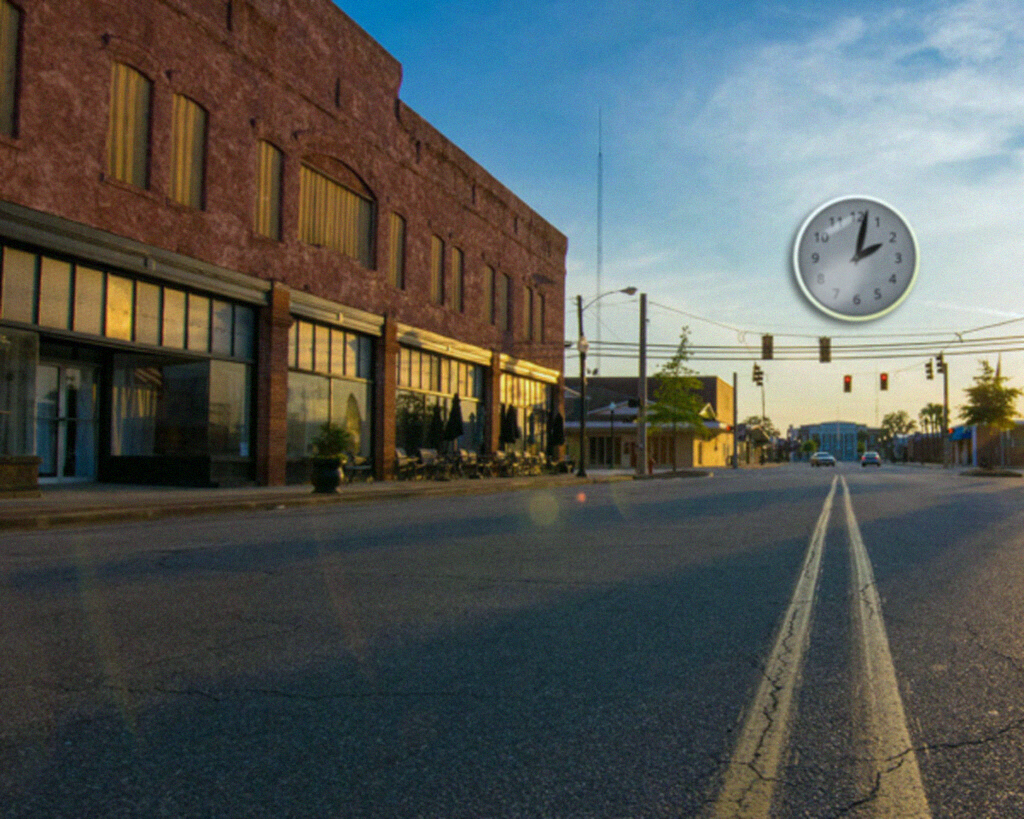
{"hour": 2, "minute": 2}
